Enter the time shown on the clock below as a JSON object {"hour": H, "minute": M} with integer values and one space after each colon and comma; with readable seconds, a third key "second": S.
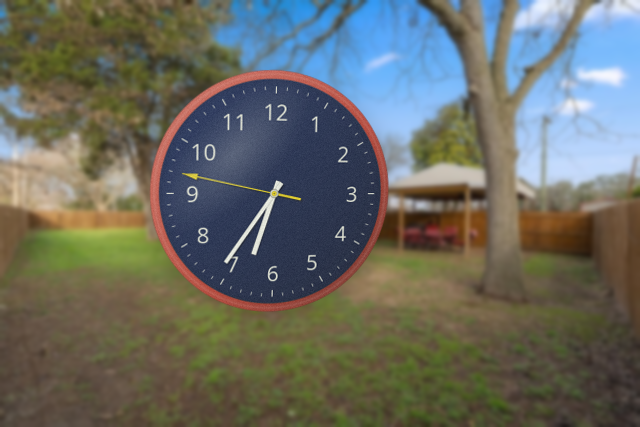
{"hour": 6, "minute": 35, "second": 47}
